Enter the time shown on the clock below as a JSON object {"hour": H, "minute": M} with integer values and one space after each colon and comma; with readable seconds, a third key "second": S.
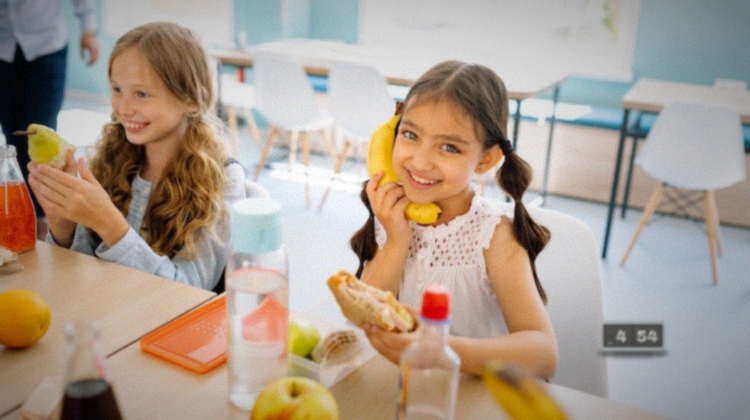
{"hour": 4, "minute": 54}
